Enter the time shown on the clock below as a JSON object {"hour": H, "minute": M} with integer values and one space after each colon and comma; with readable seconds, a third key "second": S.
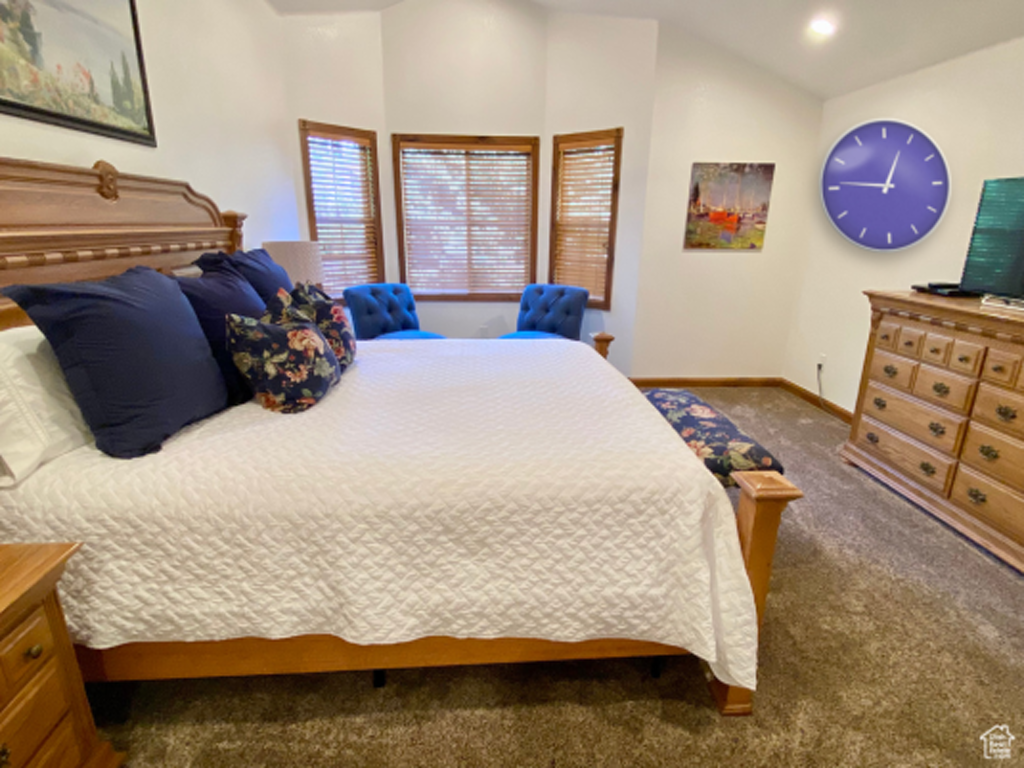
{"hour": 12, "minute": 46}
